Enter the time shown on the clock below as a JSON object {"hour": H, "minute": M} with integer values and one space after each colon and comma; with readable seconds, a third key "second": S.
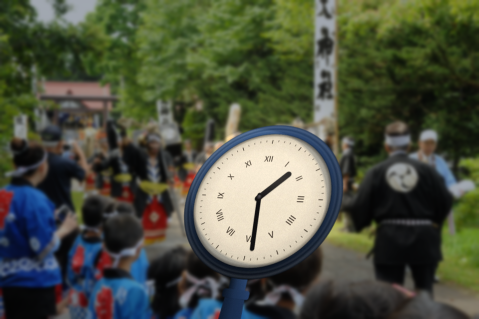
{"hour": 1, "minute": 29}
